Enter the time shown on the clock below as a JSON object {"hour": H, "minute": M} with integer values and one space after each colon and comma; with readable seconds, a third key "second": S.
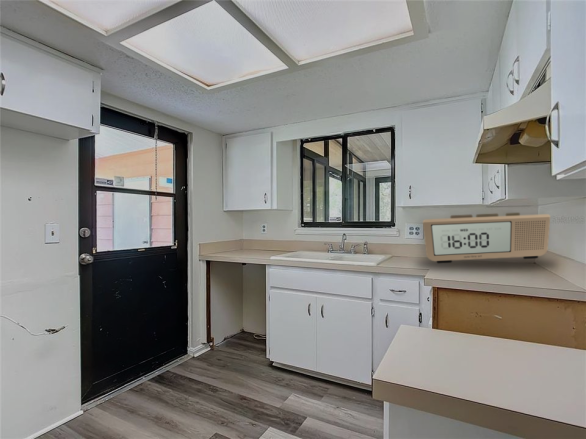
{"hour": 16, "minute": 0}
